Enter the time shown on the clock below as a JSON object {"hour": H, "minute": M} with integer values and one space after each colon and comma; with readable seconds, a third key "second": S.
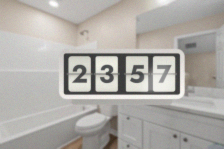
{"hour": 23, "minute": 57}
